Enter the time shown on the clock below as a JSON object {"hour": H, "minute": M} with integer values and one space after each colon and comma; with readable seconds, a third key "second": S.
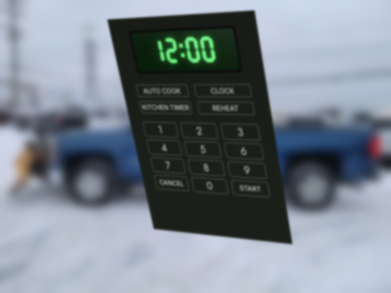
{"hour": 12, "minute": 0}
